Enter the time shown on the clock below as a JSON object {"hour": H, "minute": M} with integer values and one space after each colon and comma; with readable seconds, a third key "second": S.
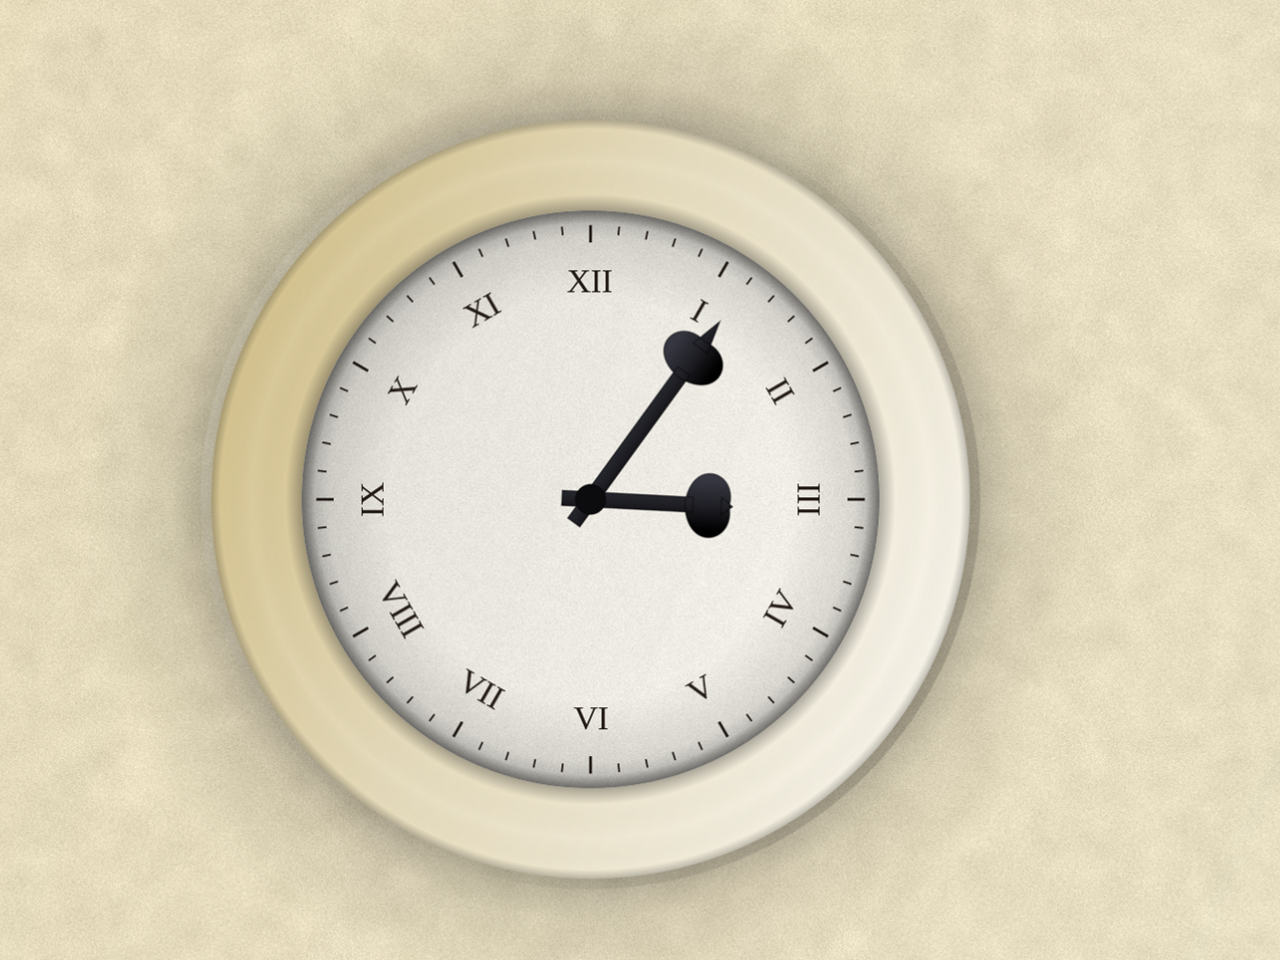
{"hour": 3, "minute": 6}
